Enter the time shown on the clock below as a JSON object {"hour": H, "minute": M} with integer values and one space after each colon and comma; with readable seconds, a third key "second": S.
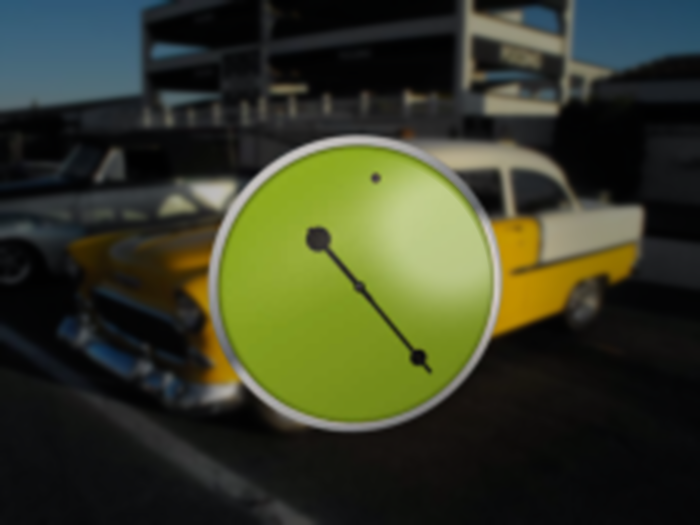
{"hour": 10, "minute": 22}
